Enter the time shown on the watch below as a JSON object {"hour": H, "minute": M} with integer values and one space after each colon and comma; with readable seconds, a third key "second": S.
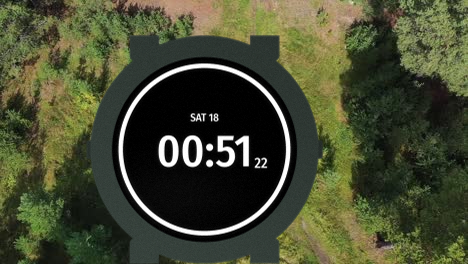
{"hour": 0, "minute": 51, "second": 22}
